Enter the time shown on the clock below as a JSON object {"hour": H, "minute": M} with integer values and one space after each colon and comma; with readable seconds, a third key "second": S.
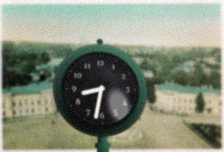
{"hour": 8, "minute": 32}
